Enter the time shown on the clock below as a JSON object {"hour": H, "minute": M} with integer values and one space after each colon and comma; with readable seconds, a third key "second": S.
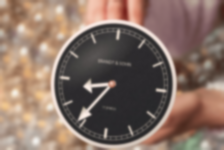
{"hour": 8, "minute": 36}
